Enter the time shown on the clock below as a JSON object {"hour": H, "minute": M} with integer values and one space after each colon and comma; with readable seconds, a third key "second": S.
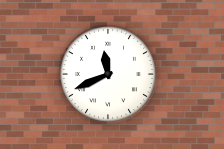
{"hour": 11, "minute": 41}
